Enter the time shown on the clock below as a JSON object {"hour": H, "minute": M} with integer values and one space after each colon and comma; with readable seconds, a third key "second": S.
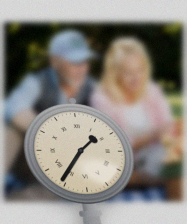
{"hour": 1, "minute": 36}
